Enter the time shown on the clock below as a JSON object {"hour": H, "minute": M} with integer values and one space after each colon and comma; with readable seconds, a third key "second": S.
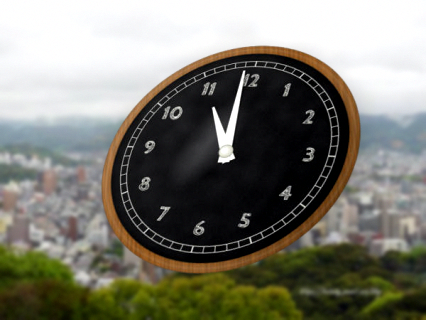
{"hour": 10, "minute": 59}
